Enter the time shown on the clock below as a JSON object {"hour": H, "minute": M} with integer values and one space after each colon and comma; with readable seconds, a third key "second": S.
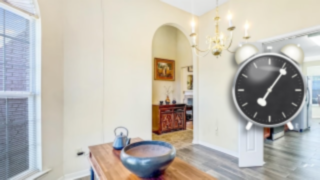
{"hour": 7, "minute": 6}
